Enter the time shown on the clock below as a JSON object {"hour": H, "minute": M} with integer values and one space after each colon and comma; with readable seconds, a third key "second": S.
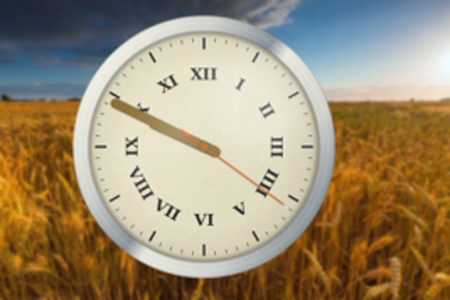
{"hour": 9, "minute": 49, "second": 21}
